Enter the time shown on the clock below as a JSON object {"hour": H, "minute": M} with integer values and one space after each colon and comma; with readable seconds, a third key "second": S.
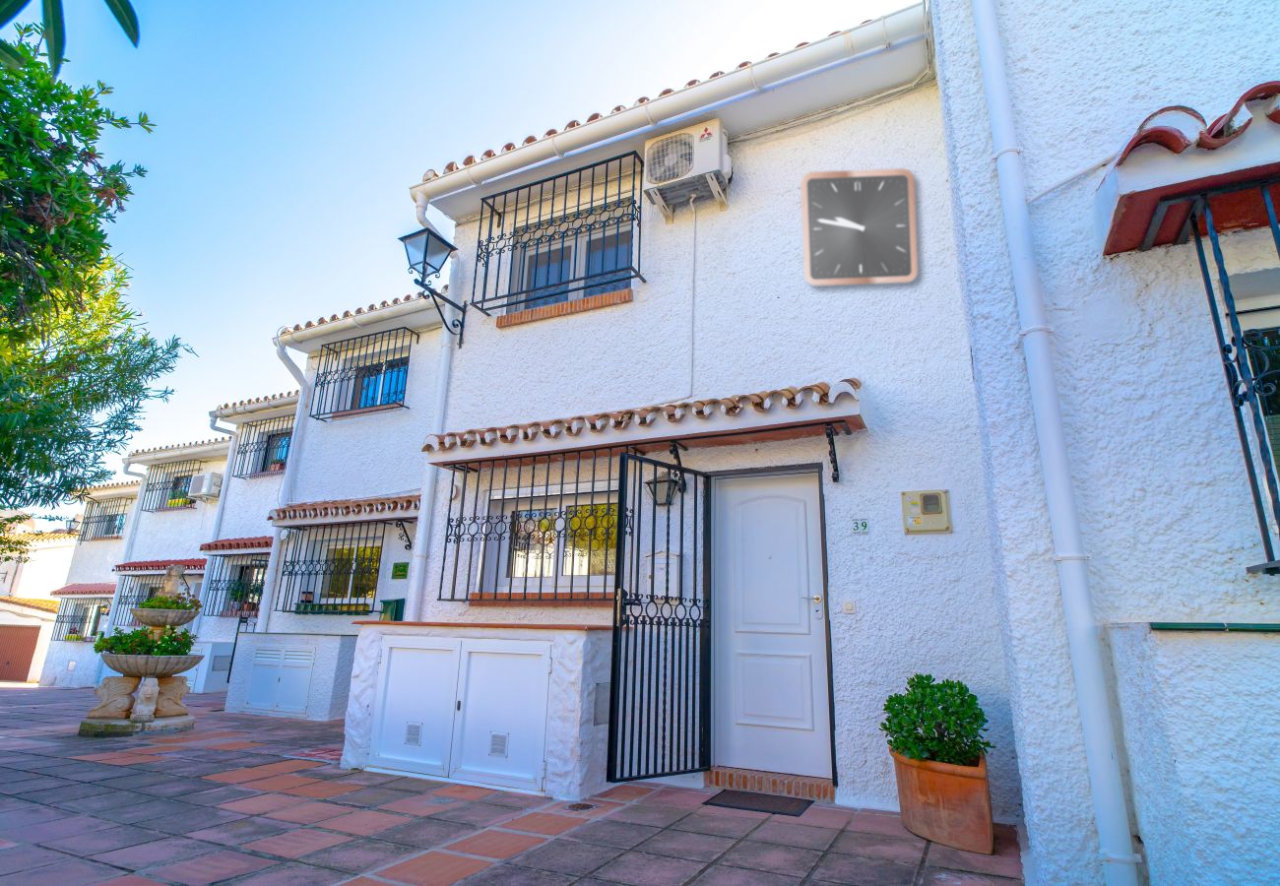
{"hour": 9, "minute": 47}
